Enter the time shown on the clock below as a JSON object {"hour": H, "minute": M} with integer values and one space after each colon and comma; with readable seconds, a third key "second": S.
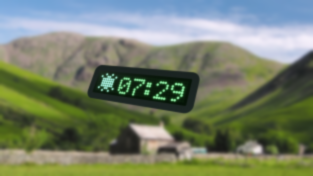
{"hour": 7, "minute": 29}
